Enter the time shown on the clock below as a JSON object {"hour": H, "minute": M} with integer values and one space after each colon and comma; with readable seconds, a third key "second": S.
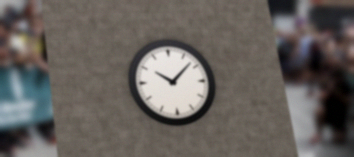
{"hour": 10, "minute": 8}
